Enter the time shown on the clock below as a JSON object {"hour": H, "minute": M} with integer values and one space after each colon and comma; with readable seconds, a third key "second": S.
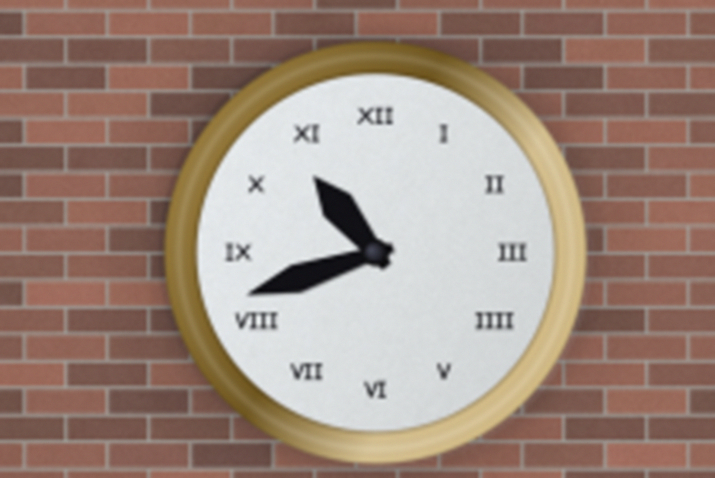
{"hour": 10, "minute": 42}
